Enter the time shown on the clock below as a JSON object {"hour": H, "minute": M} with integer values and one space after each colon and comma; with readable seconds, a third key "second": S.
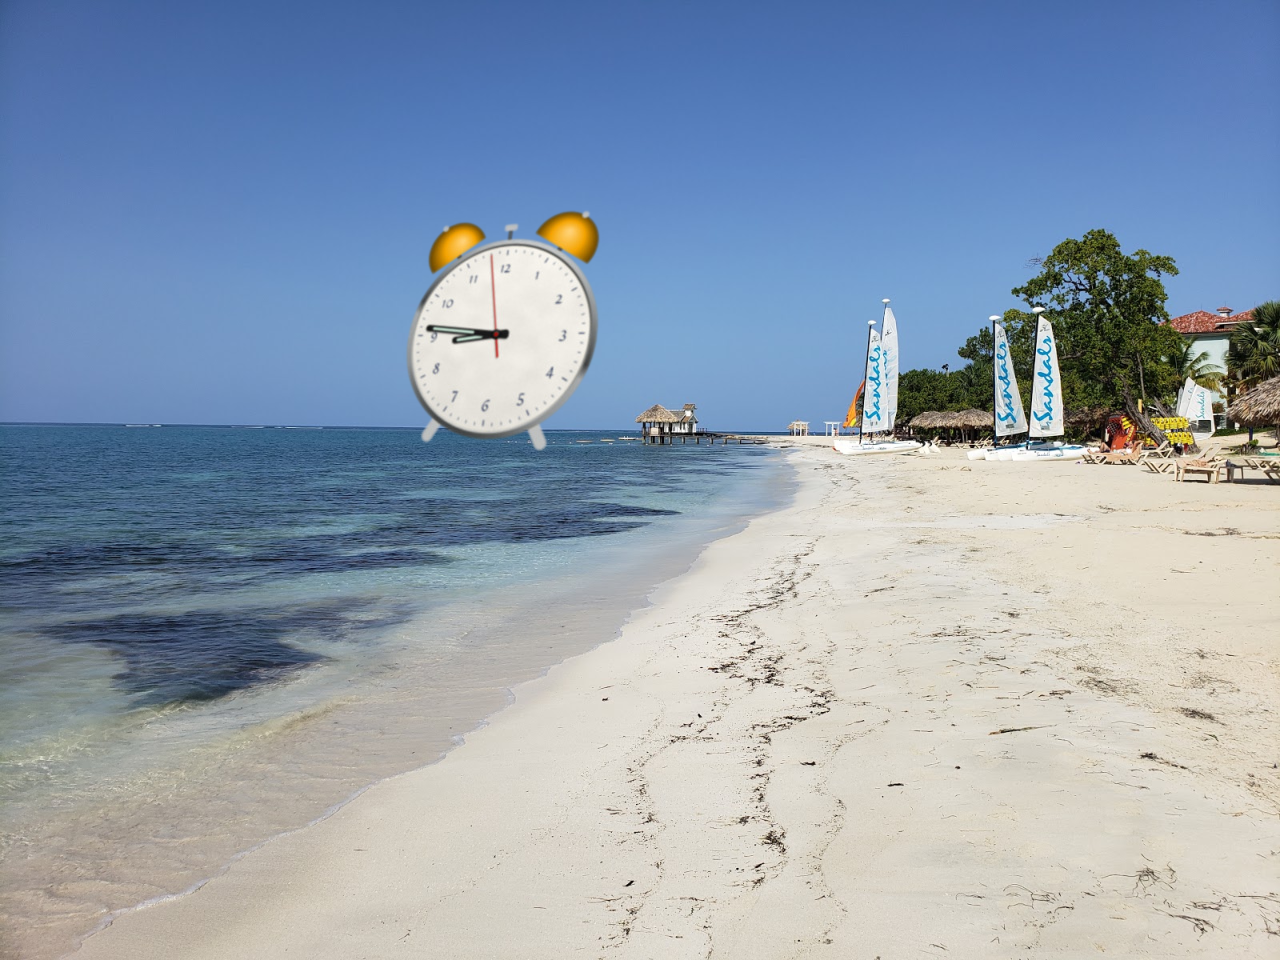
{"hour": 8, "minute": 45, "second": 58}
